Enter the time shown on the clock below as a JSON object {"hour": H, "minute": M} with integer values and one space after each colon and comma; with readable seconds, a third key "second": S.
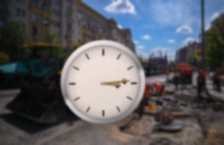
{"hour": 3, "minute": 14}
